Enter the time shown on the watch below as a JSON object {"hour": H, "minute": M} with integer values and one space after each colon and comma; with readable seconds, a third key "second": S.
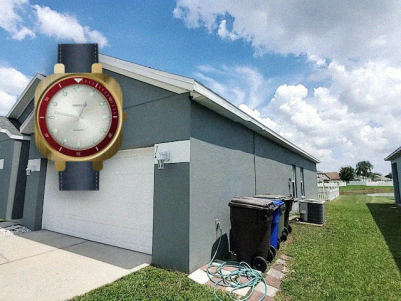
{"hour": 12, "minute": 47}
